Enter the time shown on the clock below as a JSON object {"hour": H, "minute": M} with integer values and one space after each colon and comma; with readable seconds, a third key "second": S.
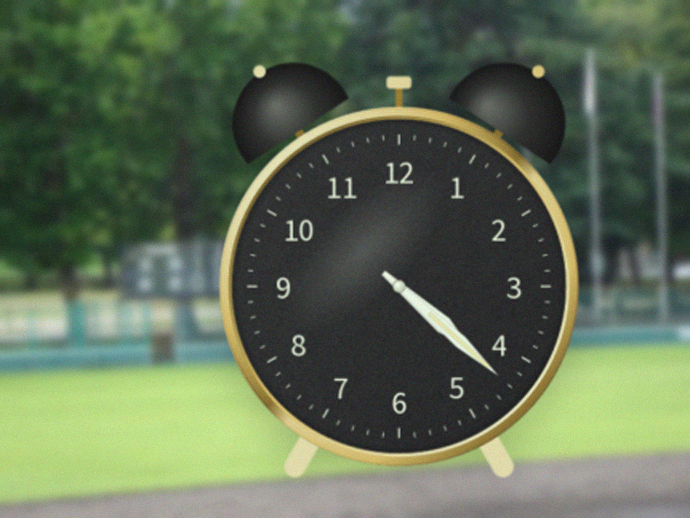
{"hour": 4, "minute": 22}
